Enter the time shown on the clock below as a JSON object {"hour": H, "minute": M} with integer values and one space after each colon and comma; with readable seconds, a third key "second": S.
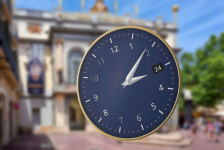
{"hour": 3, "minute": 9}
